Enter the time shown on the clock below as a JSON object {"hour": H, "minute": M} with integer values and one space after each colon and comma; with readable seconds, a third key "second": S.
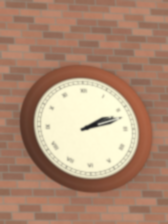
{"hour": 2, "minute": 12}
